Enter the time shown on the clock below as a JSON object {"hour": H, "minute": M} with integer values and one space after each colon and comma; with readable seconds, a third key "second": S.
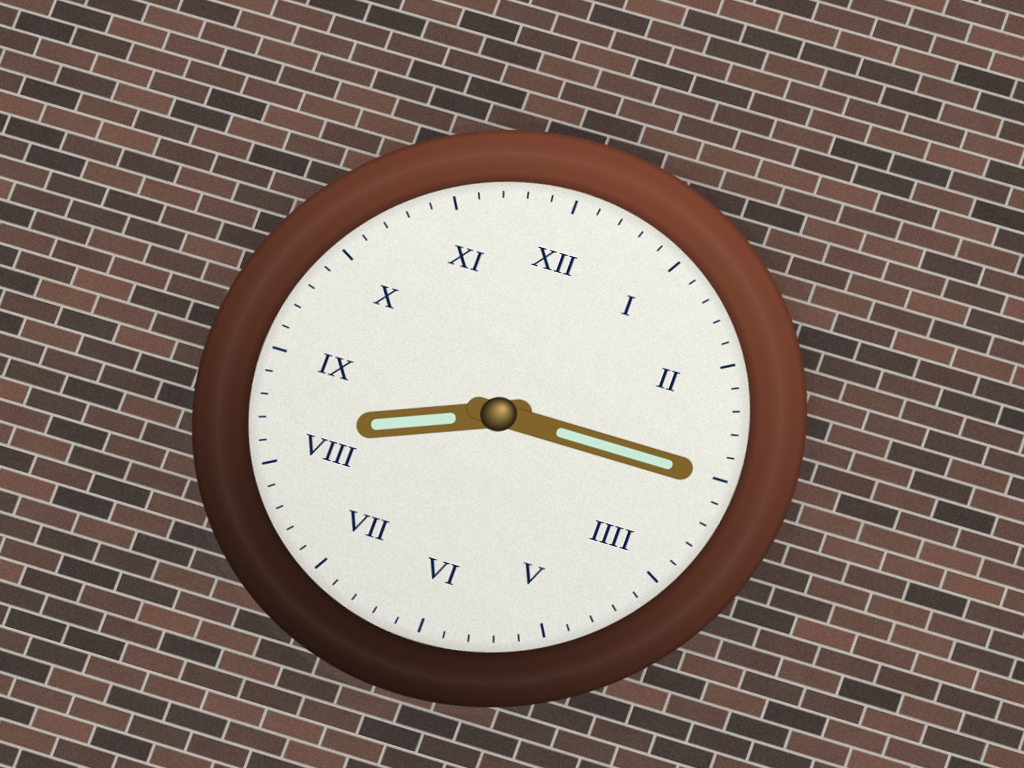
{"hour": 8, "minute": 15}
